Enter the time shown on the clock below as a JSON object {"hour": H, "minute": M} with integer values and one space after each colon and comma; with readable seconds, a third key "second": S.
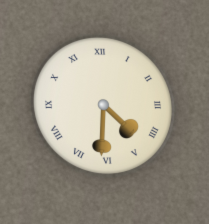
{"hour": 4, "minute": 31}
